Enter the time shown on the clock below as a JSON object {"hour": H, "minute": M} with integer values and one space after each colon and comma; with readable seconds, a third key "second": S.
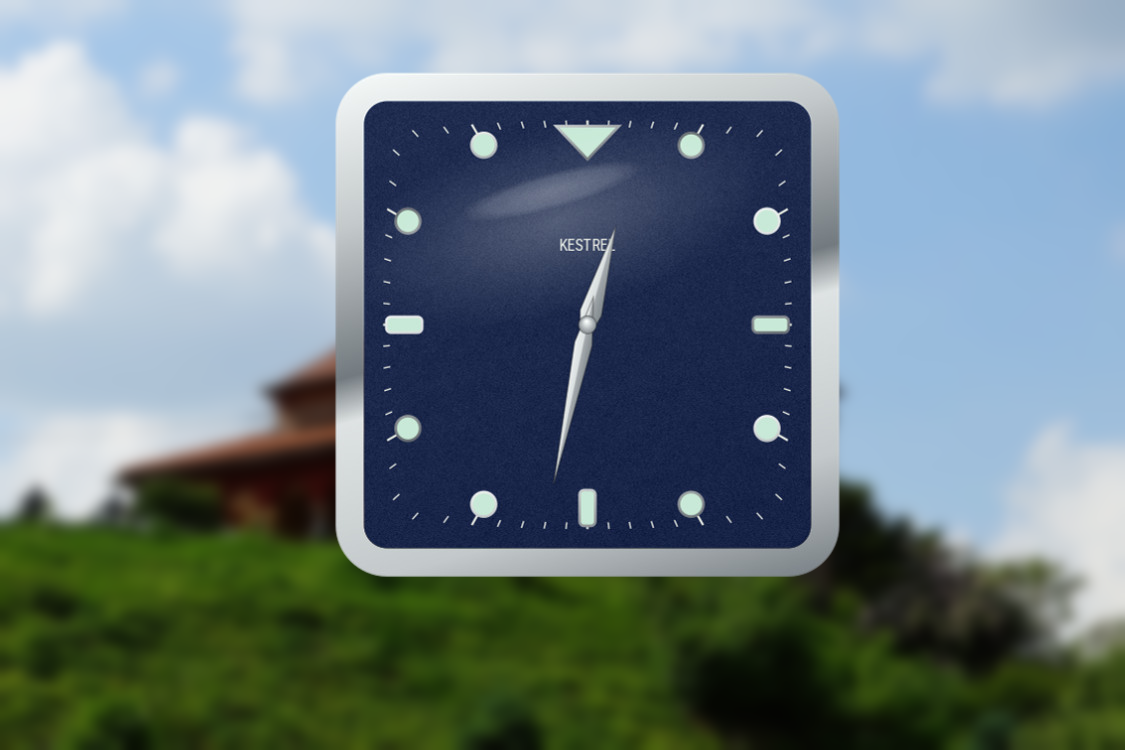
{"hour": 12, "minute": 32}
